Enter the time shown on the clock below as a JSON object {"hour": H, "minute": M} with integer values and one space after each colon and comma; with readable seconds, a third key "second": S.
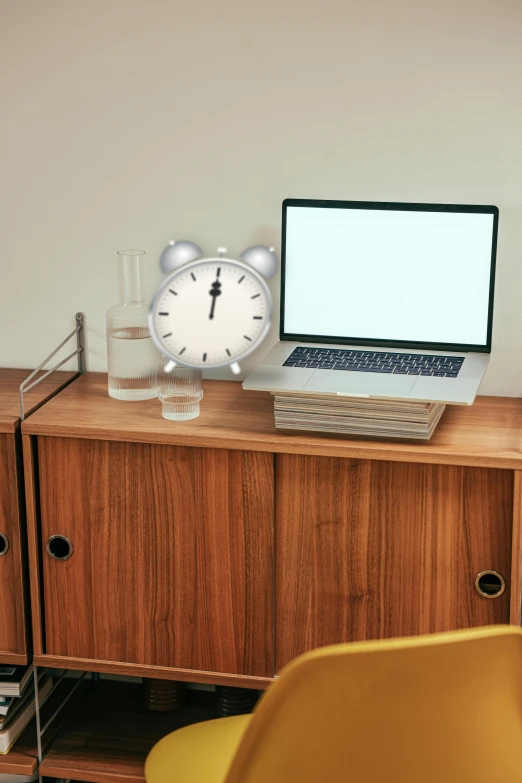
{"hour": 12, "minute": 0}
